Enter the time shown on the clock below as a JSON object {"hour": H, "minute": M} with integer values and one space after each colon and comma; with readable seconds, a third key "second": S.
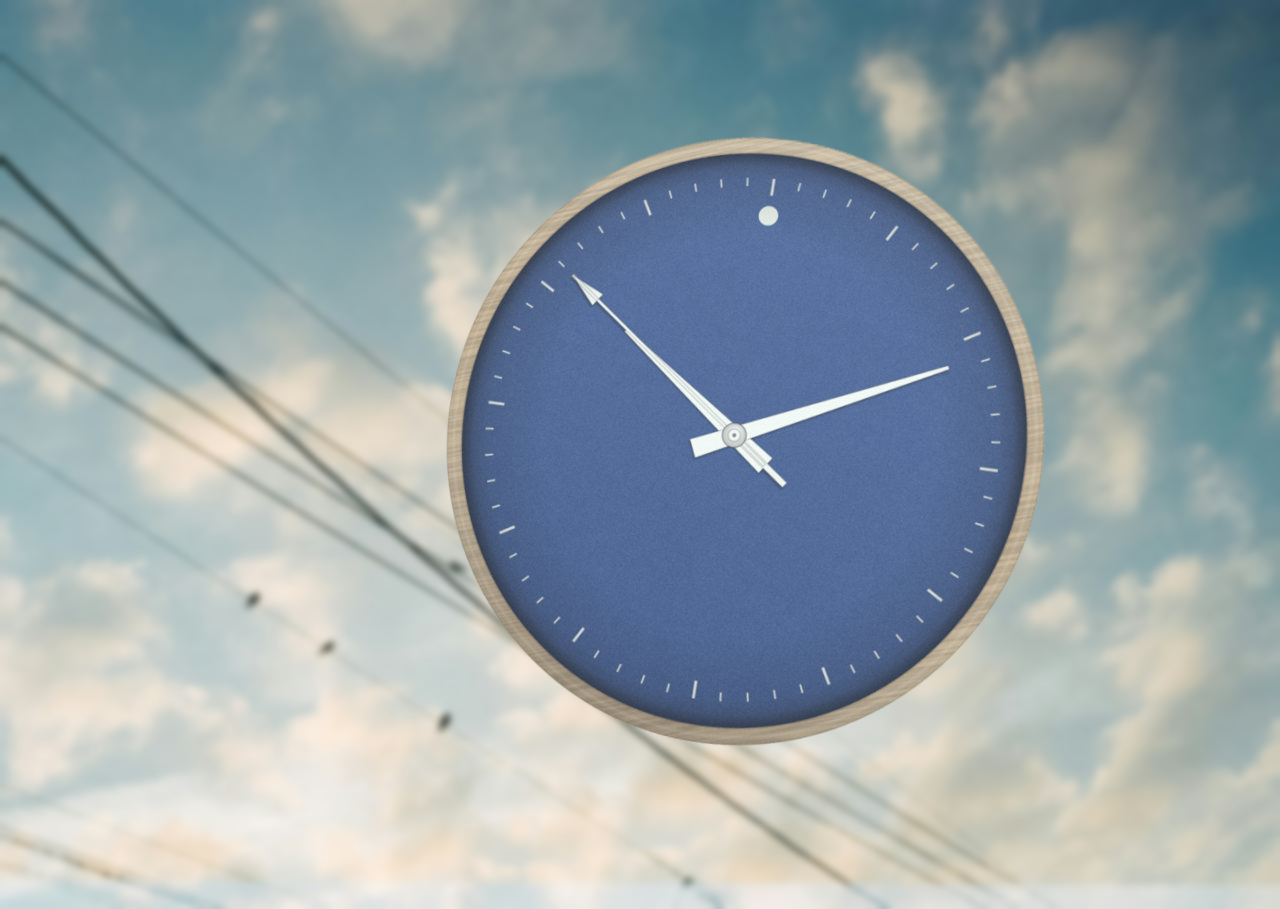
{"hour": 10, "minute": 10, "second": 51}
